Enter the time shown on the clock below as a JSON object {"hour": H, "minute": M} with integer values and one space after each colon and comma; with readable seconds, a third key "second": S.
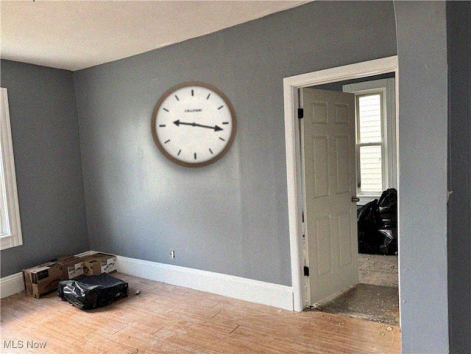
{"hour": 9, "minute": 17}
